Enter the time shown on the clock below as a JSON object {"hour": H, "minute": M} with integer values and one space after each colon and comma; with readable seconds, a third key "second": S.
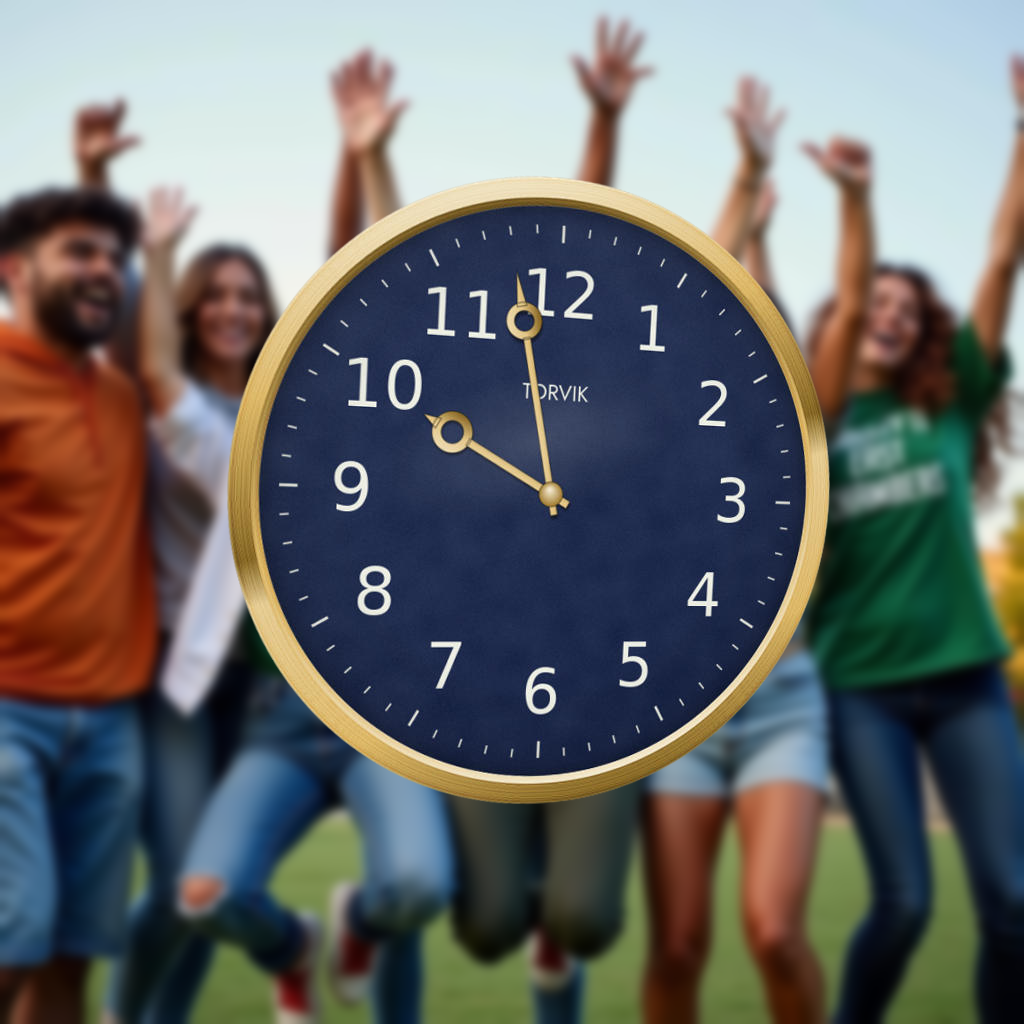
{"hour": 9, "minute": 58}
